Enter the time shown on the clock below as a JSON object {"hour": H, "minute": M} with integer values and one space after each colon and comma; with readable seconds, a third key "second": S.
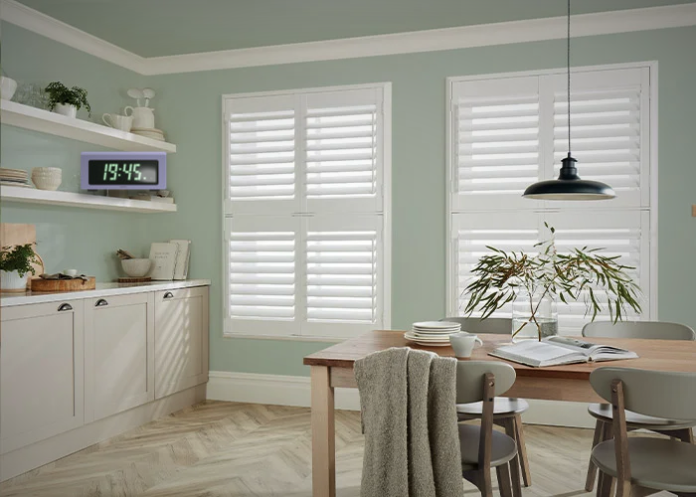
{"hour": 19, "minute": 45}
